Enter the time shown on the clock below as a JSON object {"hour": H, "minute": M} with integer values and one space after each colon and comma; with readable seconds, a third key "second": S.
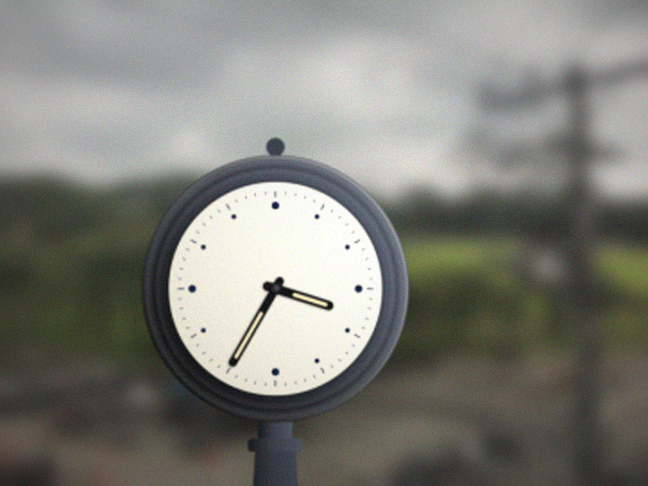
{"hour": 3, "minute": 35}
